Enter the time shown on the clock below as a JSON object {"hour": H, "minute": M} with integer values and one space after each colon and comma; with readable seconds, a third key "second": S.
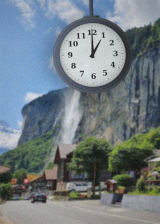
{"hour": 1, "minute": 0}
